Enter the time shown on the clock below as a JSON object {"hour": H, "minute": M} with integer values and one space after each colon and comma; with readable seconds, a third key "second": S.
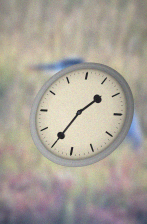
{"hour": 1, "minute": 35}
